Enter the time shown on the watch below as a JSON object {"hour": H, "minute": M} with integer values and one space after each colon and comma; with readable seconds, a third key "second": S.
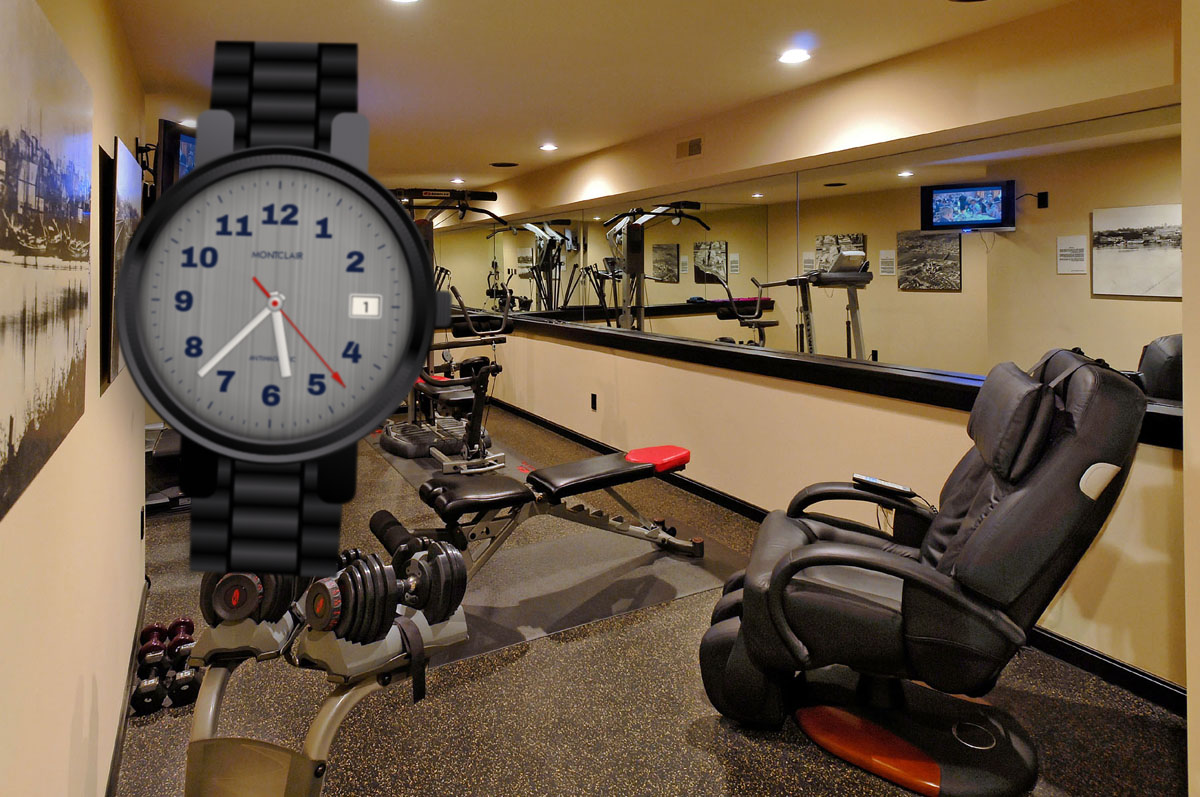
{"hour": 5, "minute": 37, "second": 23}
